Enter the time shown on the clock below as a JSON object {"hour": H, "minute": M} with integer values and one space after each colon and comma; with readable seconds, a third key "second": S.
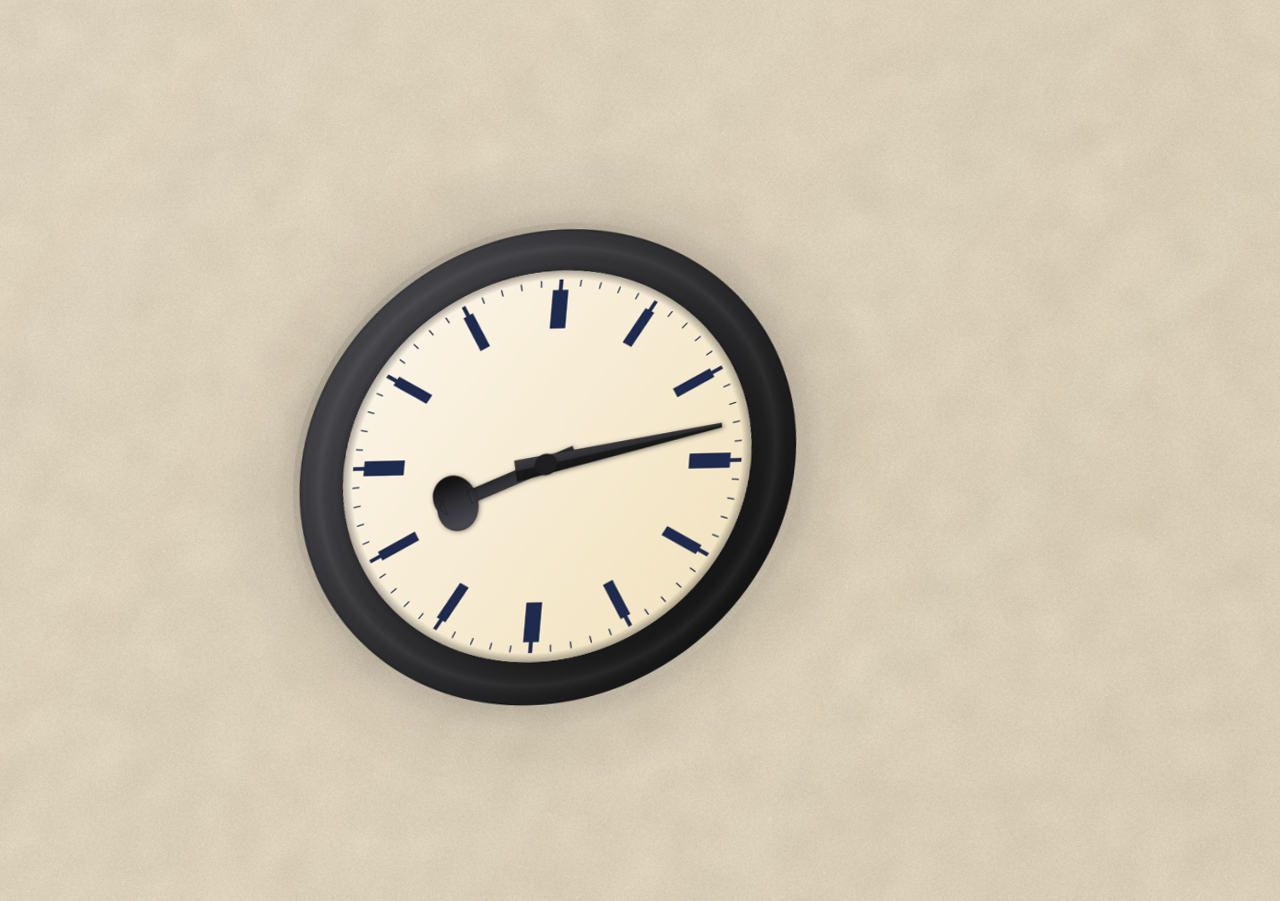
{"hour": 8, "minute": 13}
